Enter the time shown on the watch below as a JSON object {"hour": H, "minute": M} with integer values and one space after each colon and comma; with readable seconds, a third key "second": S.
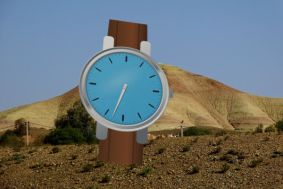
{"hour": 6, "minute": 33}
